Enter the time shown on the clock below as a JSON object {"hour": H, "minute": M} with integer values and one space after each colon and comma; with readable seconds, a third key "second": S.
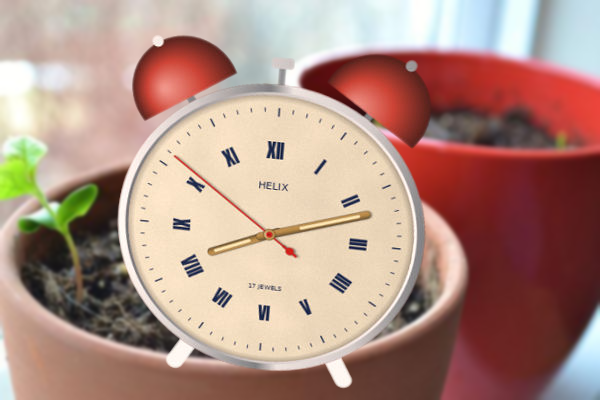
{"hour": 8, "minute": 11, "second": 51}
